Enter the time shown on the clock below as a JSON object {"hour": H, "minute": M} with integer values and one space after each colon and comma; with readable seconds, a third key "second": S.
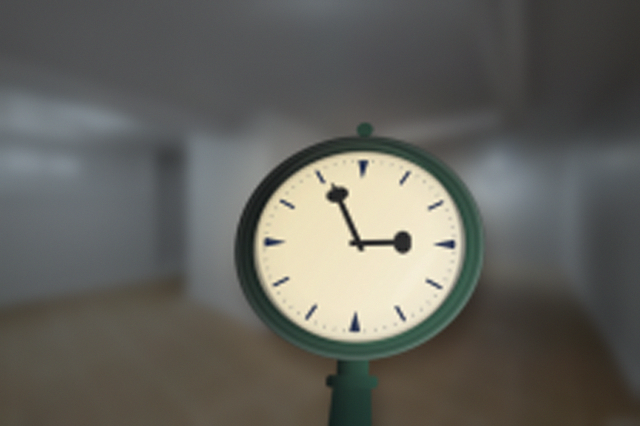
{"hour": 2, "minute": 56}
